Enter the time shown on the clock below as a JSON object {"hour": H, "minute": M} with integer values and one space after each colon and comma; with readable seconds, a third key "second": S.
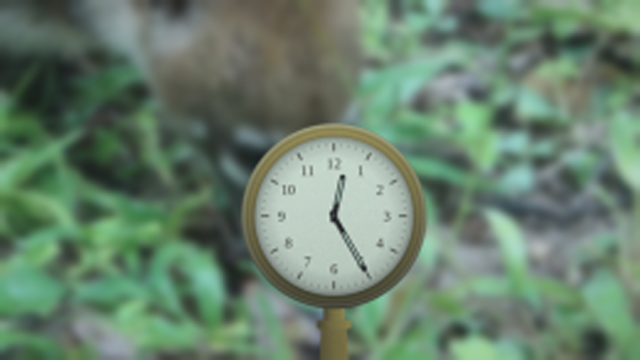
{"hour": 12, "minute": 25}
